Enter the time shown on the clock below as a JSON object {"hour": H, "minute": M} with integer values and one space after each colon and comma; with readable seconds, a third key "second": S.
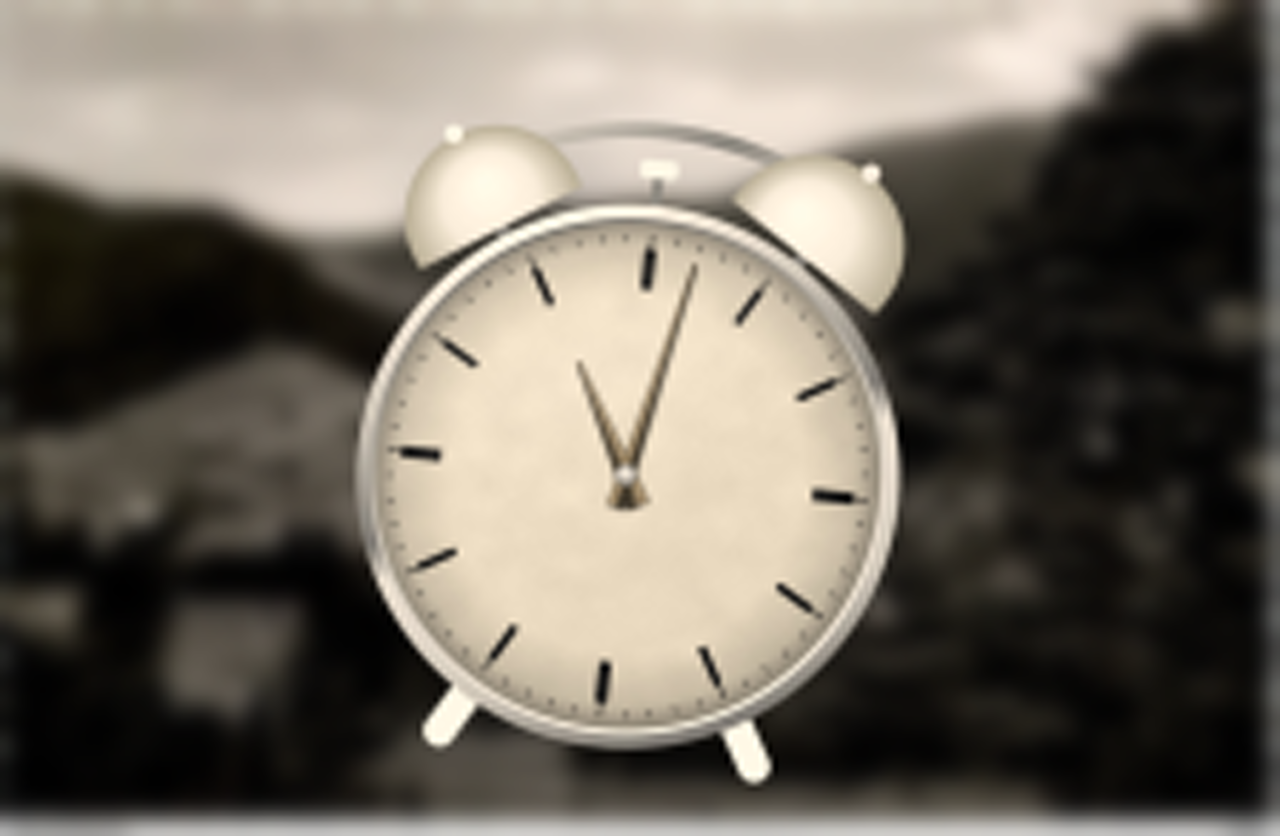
{"hour": 11, "minute": 2}
